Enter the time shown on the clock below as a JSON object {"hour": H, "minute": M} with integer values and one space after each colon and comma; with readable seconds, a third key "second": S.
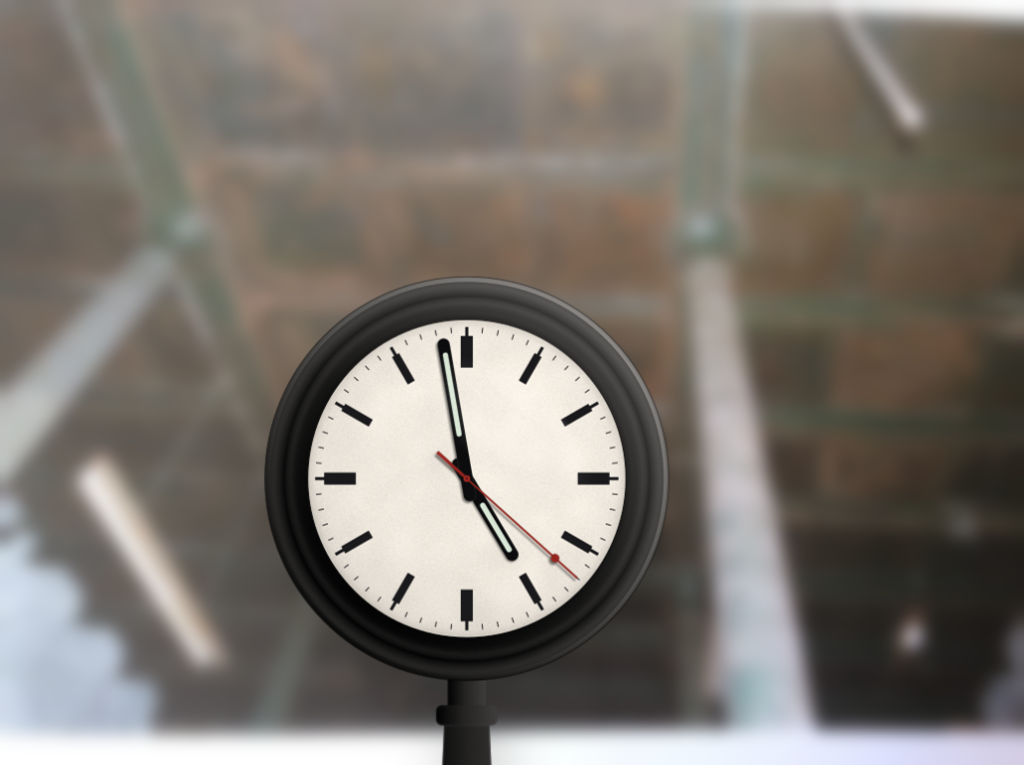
{"hour": 4, "minute": 58, "second": 22}
